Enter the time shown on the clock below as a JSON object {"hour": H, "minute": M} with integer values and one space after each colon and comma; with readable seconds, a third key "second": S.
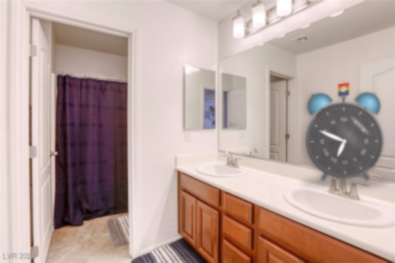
{"hour": 6, "minute": 49}
